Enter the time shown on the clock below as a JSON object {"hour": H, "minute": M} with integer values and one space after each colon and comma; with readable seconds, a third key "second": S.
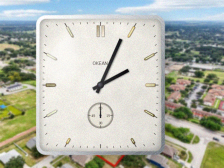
{"hour": 2, "minute": 4}
